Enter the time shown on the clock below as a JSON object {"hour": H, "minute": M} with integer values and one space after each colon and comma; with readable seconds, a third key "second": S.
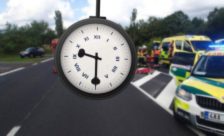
{"hour": 9, "minute": 30}
